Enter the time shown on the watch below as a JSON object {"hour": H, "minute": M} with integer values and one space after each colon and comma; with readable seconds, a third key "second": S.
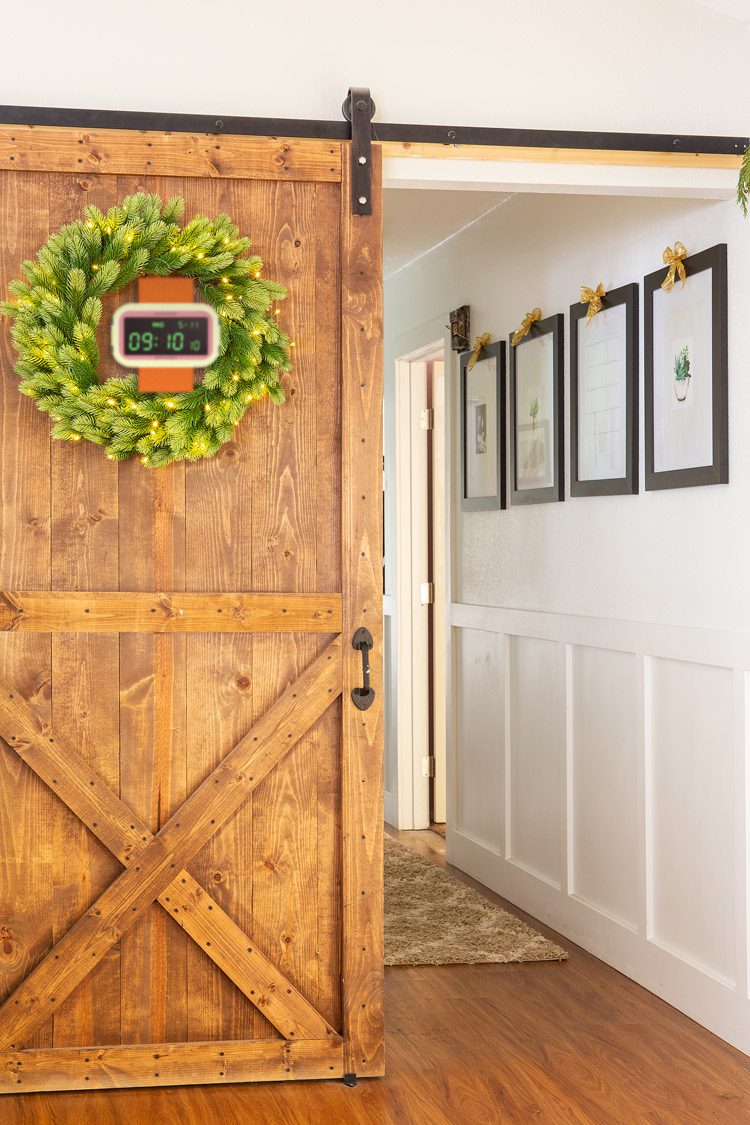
{"hour": 9, "minute": 10}
